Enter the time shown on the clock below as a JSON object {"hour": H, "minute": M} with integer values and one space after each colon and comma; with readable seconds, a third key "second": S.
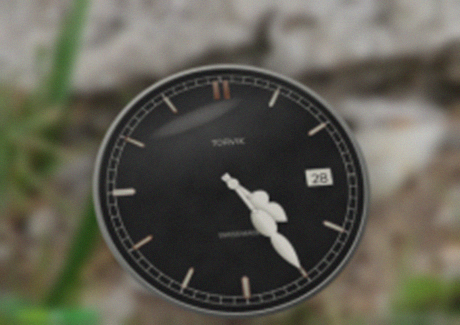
{"hour": 4, "minute": 25}
